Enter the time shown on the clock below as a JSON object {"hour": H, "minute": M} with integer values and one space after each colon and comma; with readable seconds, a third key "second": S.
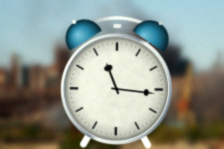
{"hour": 11, "minute": 16}
